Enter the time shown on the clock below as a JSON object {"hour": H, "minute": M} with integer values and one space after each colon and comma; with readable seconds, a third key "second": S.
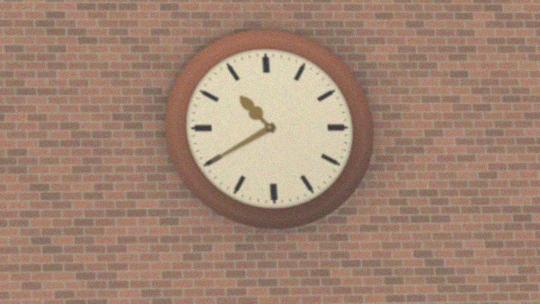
{"hour": 10, "minute": 40}
